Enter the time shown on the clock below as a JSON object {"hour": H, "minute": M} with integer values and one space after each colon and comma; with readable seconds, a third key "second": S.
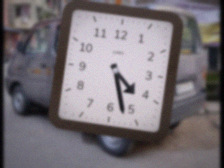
{"hour": 4, "minute": 27}
